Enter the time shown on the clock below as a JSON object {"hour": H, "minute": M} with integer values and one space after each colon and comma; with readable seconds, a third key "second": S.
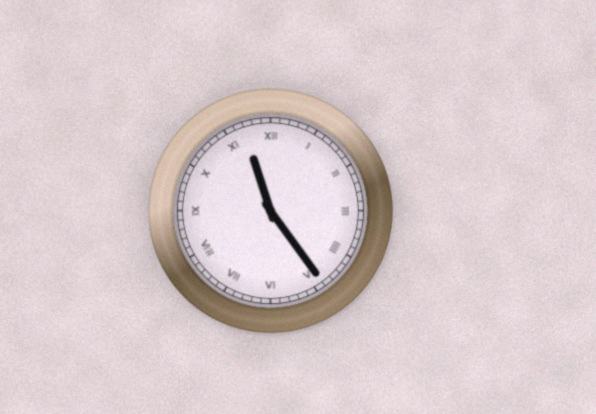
{"hour": 11, "minute": 24}
